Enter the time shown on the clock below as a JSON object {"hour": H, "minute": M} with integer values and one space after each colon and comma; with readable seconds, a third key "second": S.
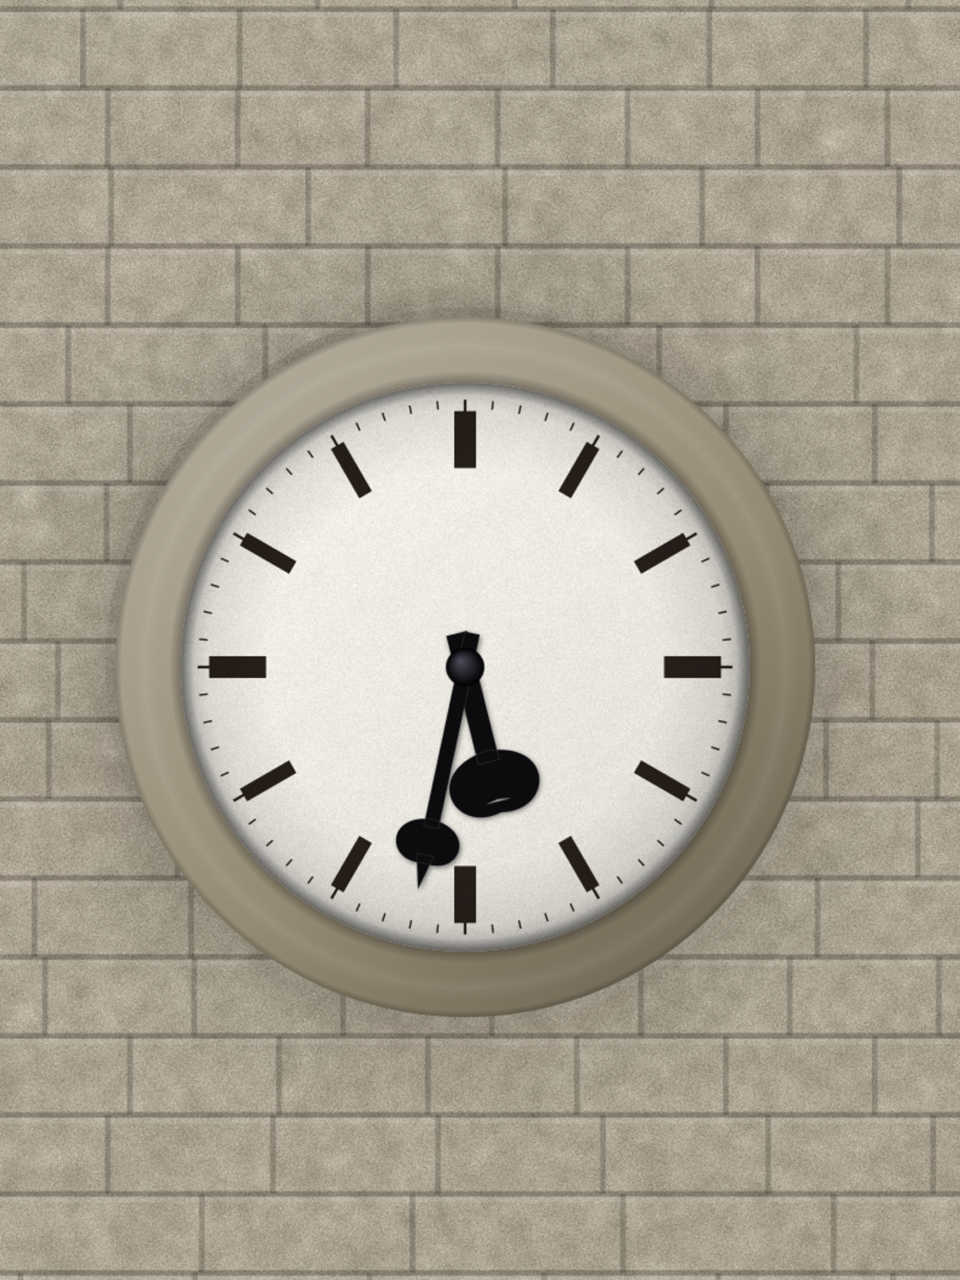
{"hour": 5, "minute": 32}
